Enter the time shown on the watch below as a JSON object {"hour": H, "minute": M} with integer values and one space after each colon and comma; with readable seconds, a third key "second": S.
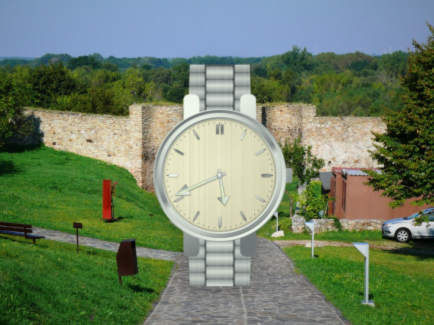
{"hour": 5, "minute": 41}
